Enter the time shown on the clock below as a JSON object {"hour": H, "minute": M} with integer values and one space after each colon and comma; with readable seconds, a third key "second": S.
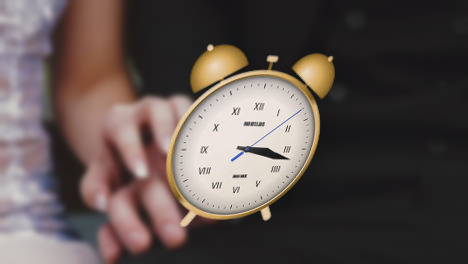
{"hour": 3, "minute": 17, "second": 8}
